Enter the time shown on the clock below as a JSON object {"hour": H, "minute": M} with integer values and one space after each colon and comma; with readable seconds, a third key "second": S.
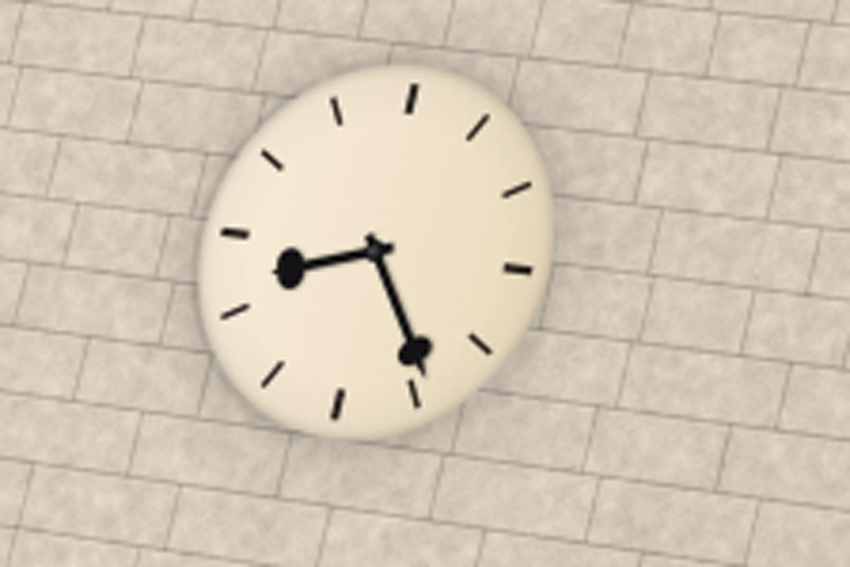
{"hour": 8, "minute": 24}
